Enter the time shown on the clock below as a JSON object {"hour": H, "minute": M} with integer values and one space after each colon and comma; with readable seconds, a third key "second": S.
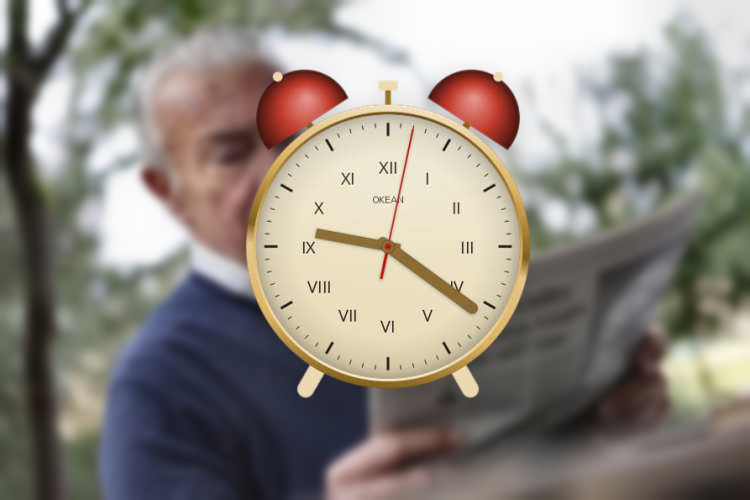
{"hour": 9, "minute": 21, "second": 2}
